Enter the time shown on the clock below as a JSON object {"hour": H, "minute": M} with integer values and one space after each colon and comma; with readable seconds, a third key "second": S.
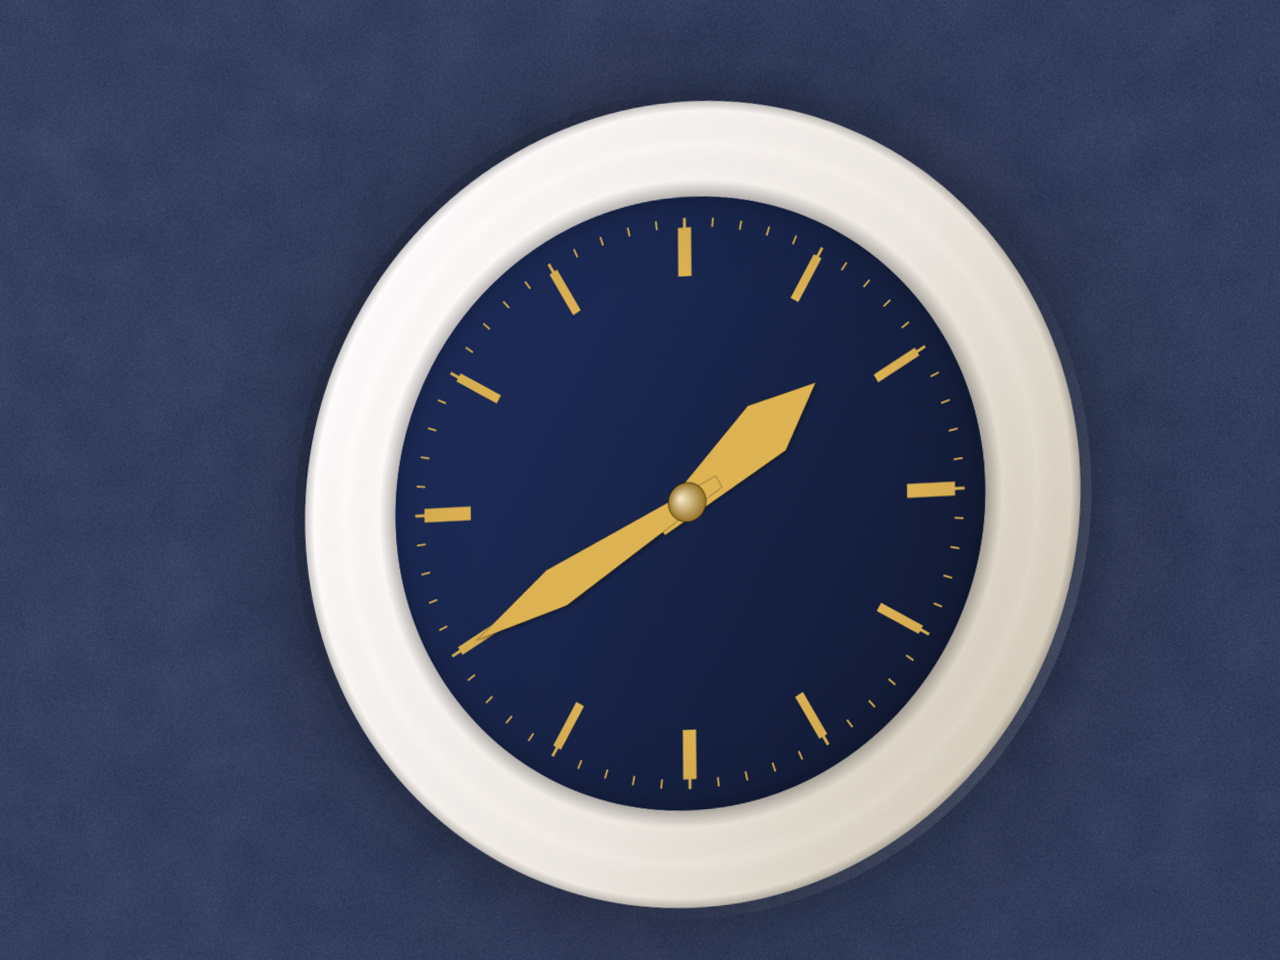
{"hour": 1, "minute": 40}
